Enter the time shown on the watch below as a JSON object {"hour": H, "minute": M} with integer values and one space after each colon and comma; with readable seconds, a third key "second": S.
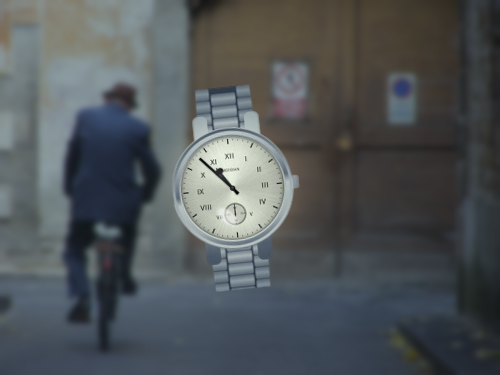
{"hour": 10, "minute": 53}
